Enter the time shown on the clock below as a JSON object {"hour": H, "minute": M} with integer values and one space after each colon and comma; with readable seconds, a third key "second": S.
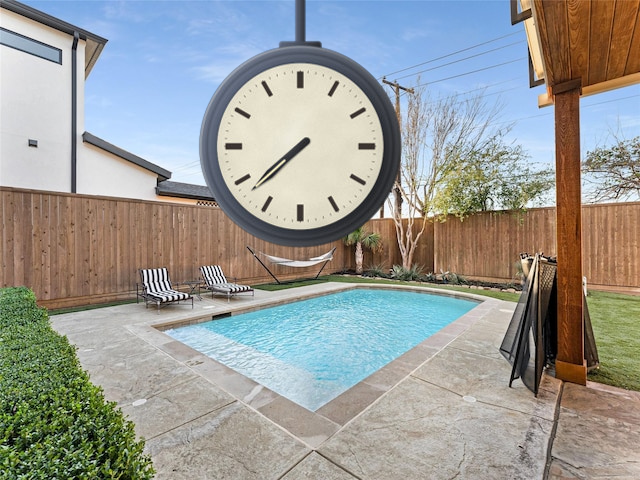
{"hour": 7, "minute": 38}
